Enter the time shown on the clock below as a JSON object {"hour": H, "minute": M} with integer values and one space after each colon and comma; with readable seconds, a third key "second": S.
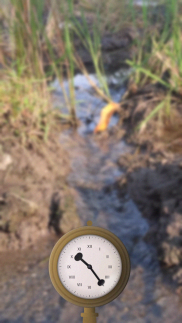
{"hour": 10, "minute": 24}
